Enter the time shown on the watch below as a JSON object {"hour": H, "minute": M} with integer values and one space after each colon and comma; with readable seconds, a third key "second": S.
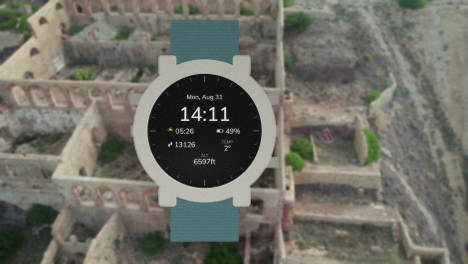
{"hour": 14, "minute": 11}
